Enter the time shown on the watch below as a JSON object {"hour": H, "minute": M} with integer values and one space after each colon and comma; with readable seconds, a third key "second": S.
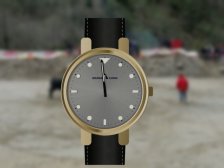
{"hour": 11, "minute": 59}
